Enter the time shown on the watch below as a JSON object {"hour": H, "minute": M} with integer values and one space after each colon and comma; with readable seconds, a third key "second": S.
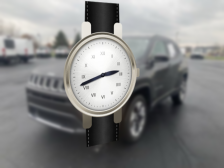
{"hour": 2, "minute": 42}
